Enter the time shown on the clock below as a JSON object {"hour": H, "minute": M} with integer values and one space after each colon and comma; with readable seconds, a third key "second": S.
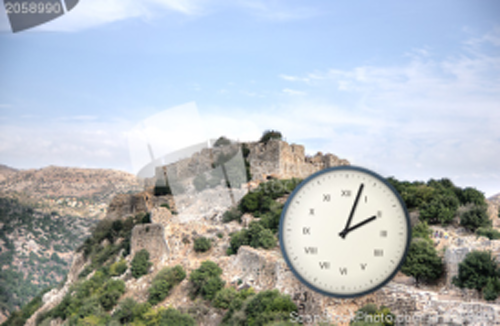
{"hour": 2, "minute": 3}
